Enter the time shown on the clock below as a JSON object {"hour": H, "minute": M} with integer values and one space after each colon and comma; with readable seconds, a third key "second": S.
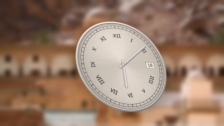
{"hour": 6, "minute": 9}
